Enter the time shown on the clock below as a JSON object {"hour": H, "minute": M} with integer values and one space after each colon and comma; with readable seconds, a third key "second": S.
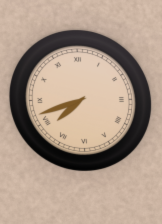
{"hour": 7, "minute": 42}
